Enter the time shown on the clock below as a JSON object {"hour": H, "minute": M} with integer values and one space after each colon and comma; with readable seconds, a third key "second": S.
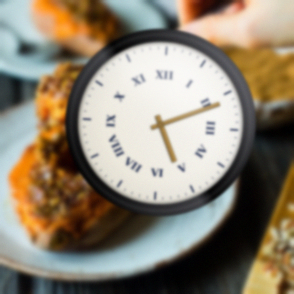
{"hour": 5, "minute": 11}
